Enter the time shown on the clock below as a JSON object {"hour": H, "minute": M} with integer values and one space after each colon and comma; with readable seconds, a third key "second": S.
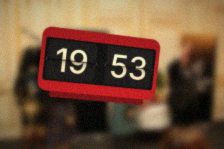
{"hour": 19, "minute": 53}
